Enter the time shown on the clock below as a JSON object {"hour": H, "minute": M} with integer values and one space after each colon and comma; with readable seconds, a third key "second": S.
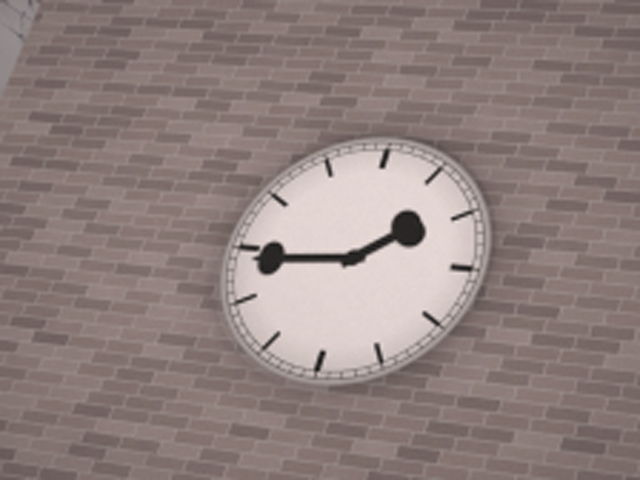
{"hour": 1, "minute": 44}
